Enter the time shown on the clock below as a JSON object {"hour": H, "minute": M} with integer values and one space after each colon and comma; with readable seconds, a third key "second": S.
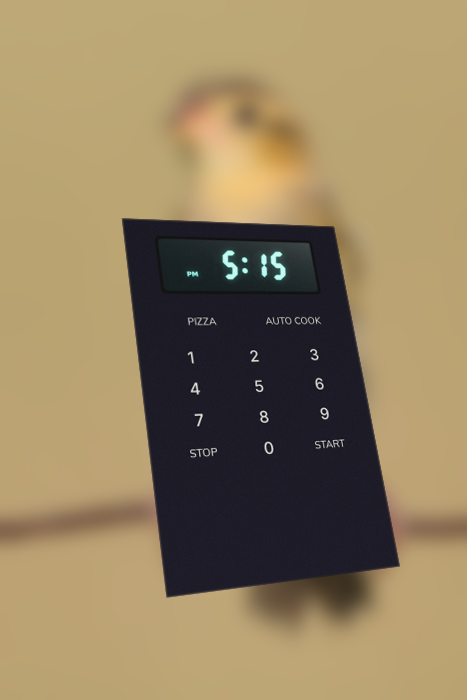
{"hour": 5, "minute": 15}
